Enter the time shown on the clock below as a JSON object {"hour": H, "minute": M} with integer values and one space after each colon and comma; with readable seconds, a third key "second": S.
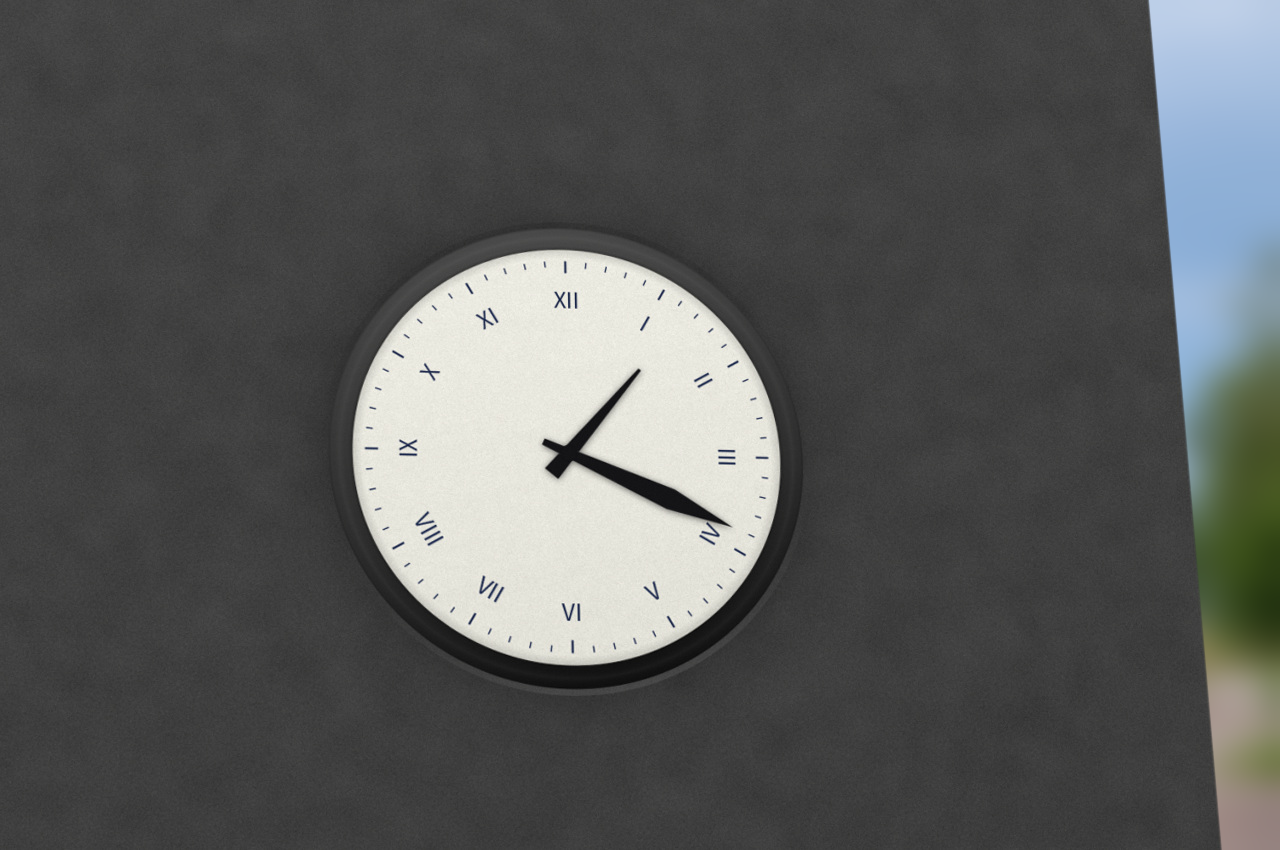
{"hour": 1, "minute": 19}
